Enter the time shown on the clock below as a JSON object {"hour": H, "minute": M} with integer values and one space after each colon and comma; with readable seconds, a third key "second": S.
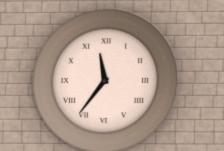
{"hour": 11, "minute": 36}
